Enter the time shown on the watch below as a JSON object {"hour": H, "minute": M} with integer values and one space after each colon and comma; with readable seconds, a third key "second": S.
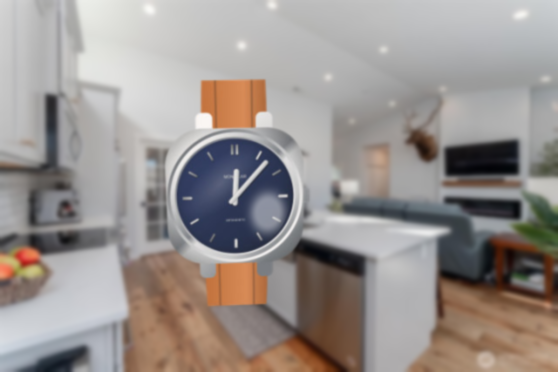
{"hour": 12, "minute": 7}
